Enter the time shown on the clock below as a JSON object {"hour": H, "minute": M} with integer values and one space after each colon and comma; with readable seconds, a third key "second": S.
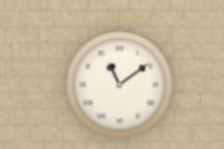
{"hour": 11, "minute": 9}
